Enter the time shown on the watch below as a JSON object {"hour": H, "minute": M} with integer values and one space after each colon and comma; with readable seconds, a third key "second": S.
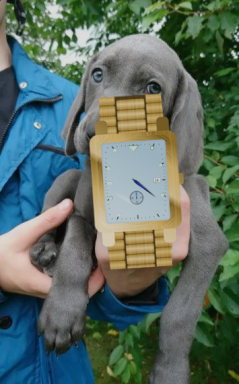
{"hour": 4, "minute": 22}
